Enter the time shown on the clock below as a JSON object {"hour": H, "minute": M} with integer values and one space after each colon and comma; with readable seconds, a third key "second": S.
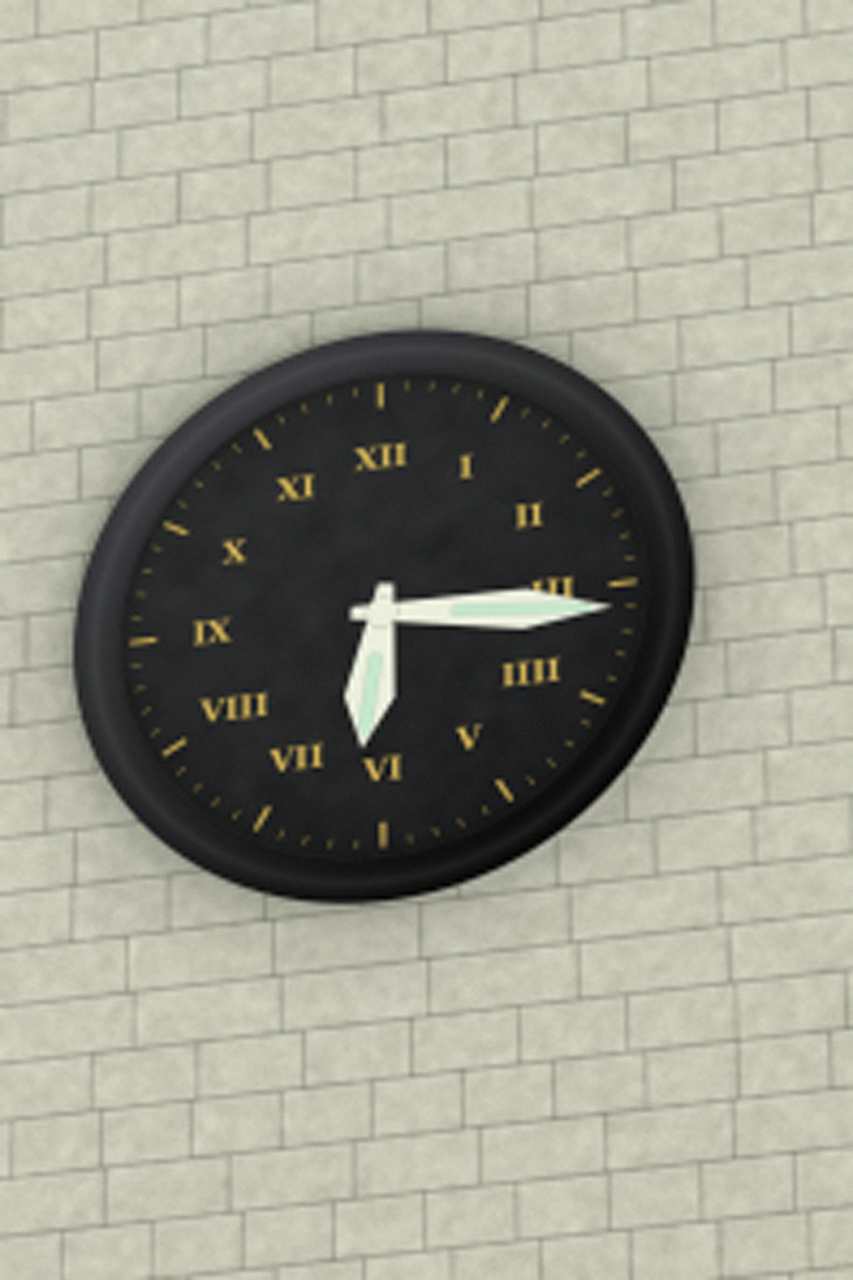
{"hour": 6, "minute": 16}
